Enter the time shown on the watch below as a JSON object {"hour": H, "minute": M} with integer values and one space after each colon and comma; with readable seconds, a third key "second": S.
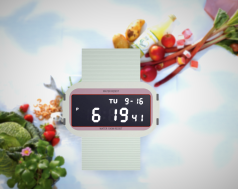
{"hour": 6, "minute": 19, "second": 41}
